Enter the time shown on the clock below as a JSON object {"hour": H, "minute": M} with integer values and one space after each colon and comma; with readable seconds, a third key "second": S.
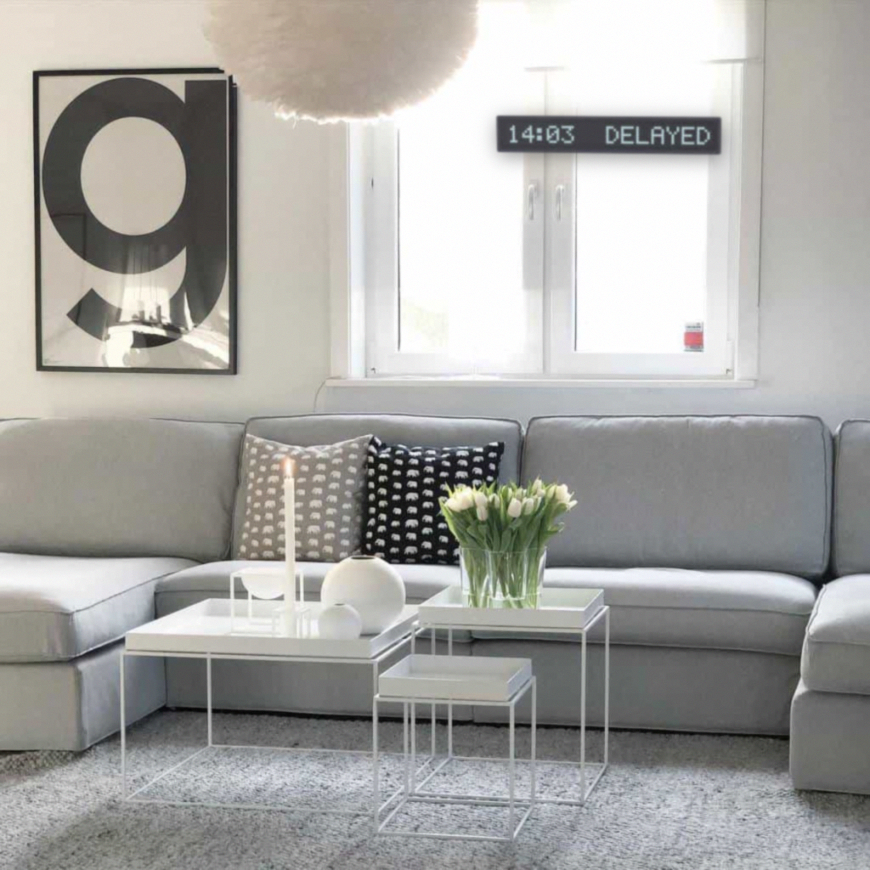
{"hour": 14, "minute": 3}
